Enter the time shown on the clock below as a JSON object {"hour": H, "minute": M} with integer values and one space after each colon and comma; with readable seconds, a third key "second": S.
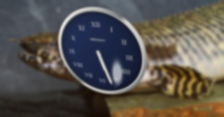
{"hour": 5, "minute": 27}
